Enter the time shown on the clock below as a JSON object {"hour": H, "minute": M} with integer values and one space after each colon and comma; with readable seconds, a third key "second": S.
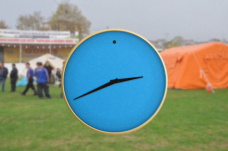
{"hour": 2, "minute": 41}
